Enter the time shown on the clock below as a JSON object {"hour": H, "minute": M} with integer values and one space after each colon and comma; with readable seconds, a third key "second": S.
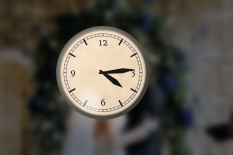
{"hour": 4, "minute": 14}
